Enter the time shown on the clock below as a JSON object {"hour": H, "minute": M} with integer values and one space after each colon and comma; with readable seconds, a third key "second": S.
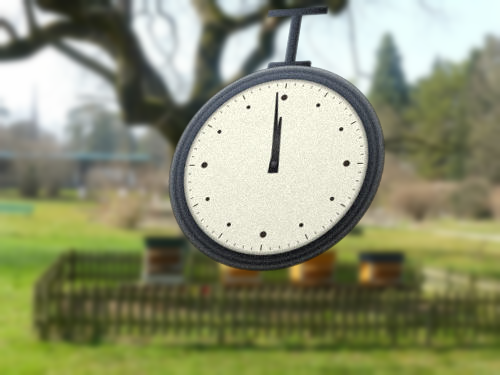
{"hour": 11, "minute": 59}
